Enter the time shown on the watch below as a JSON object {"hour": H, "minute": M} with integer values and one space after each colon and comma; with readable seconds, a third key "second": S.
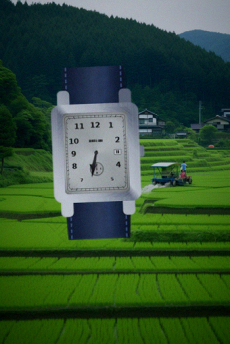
{"hour": 6, "minute": 32}
